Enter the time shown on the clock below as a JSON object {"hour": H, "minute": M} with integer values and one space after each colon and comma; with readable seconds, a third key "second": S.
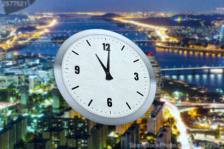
{"hour": 11, "minute": 1}
